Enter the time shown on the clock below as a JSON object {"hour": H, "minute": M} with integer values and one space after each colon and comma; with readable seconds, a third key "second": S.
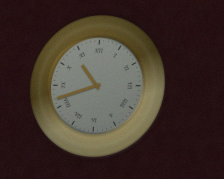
{"hour": 10, "minute": 42}
